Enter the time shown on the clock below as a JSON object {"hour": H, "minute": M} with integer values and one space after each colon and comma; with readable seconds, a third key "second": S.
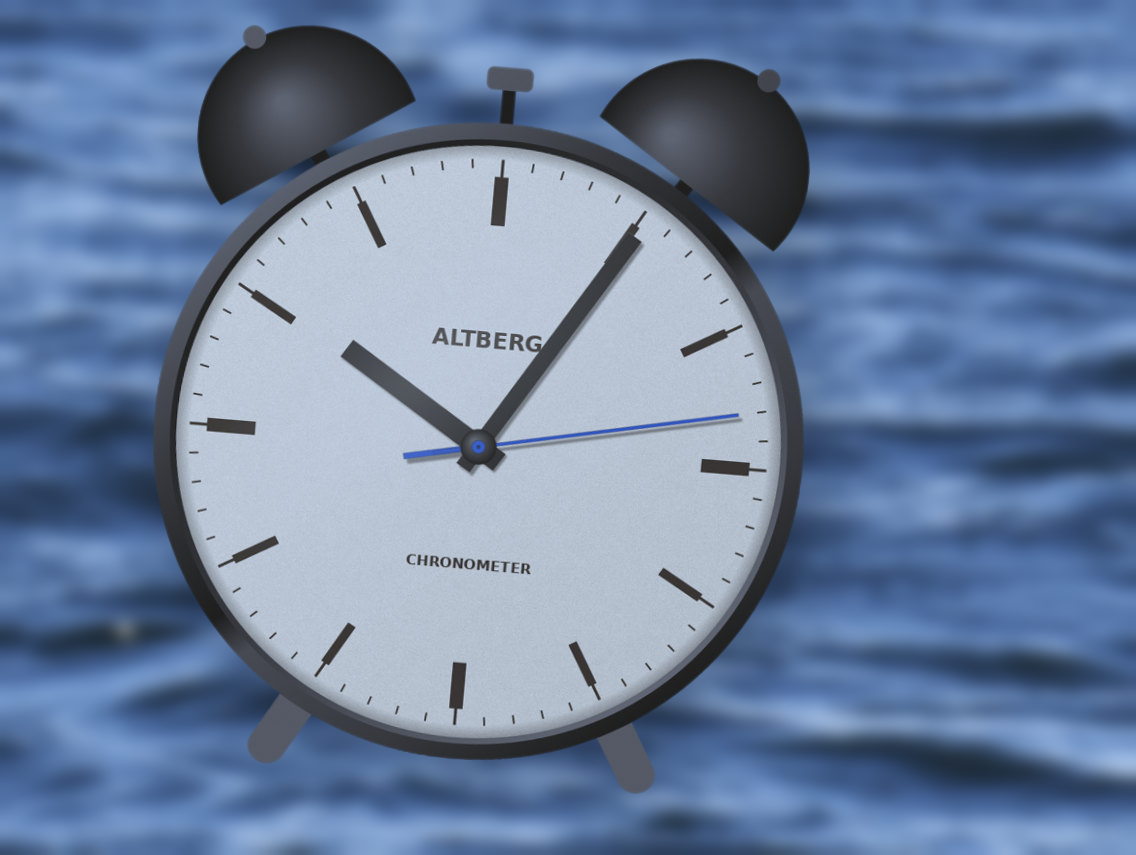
{"hour": 10, "minute": 5, "second": 13}
